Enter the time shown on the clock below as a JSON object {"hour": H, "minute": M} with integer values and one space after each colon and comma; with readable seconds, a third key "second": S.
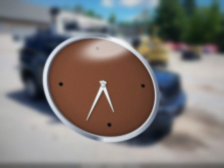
{"hour": 5, "minute": 35}
